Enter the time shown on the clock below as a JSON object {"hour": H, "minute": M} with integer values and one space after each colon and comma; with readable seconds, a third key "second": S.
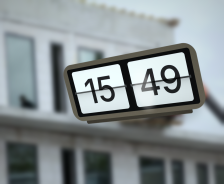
{"hour": 15, "minute": 49}
